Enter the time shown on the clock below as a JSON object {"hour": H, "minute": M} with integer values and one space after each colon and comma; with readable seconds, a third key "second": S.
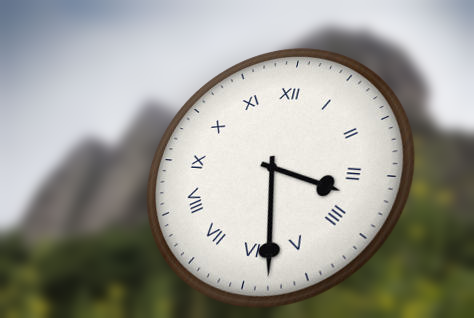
{"hour": 3, "minute": 28}
